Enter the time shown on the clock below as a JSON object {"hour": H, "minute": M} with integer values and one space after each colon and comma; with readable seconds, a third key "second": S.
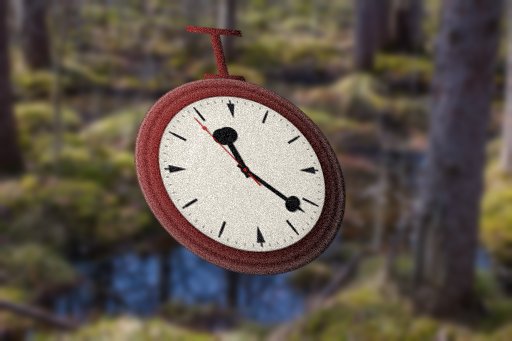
{"hour": 11, "minute": 21, "second": 54}
